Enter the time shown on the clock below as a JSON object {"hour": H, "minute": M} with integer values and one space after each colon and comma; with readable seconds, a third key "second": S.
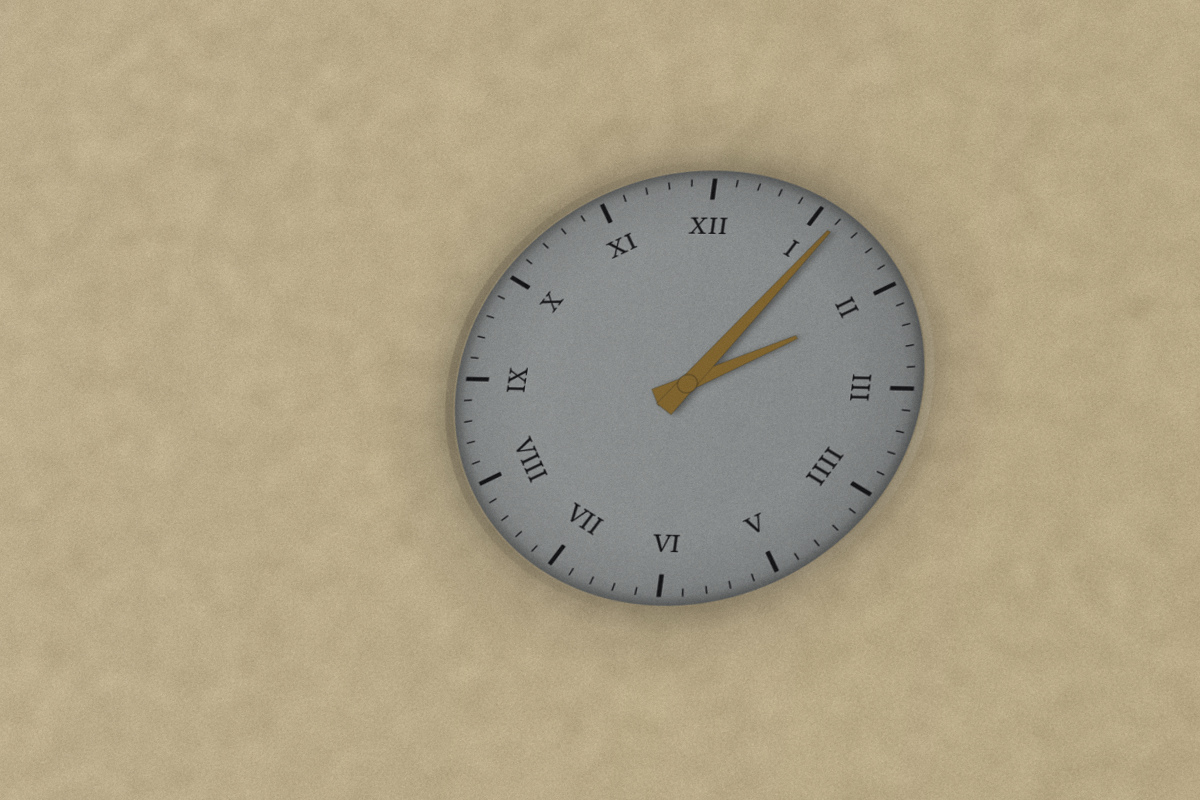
{"hour": 2, "minute": 6}
